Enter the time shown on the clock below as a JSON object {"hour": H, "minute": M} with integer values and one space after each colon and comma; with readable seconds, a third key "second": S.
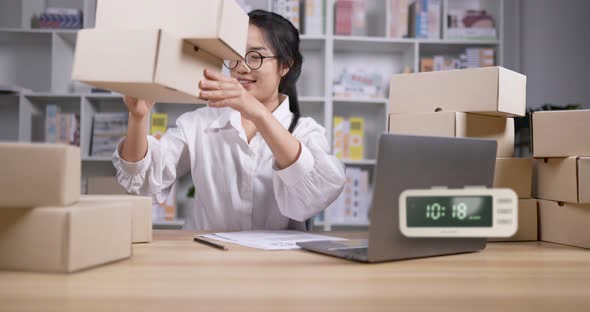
{"hour": 10, "minute": 18}
